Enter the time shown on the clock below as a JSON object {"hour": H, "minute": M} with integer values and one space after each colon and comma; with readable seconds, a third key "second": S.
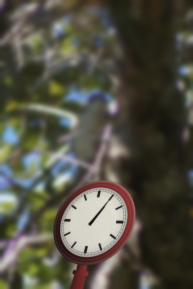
{"hour": 1, "minute": 5}
